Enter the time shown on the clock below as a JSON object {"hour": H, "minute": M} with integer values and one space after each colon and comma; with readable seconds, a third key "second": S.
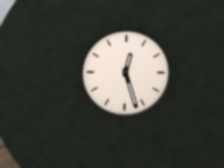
{"hour": 12, "minute": 27}
